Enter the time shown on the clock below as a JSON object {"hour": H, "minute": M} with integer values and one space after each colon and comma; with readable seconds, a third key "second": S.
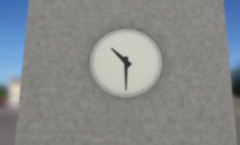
{"hour": 10, "minute": 30}
